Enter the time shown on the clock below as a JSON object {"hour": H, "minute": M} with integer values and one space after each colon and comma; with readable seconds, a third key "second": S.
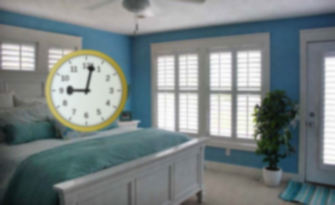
{"hour": 9, "minute": 2}
